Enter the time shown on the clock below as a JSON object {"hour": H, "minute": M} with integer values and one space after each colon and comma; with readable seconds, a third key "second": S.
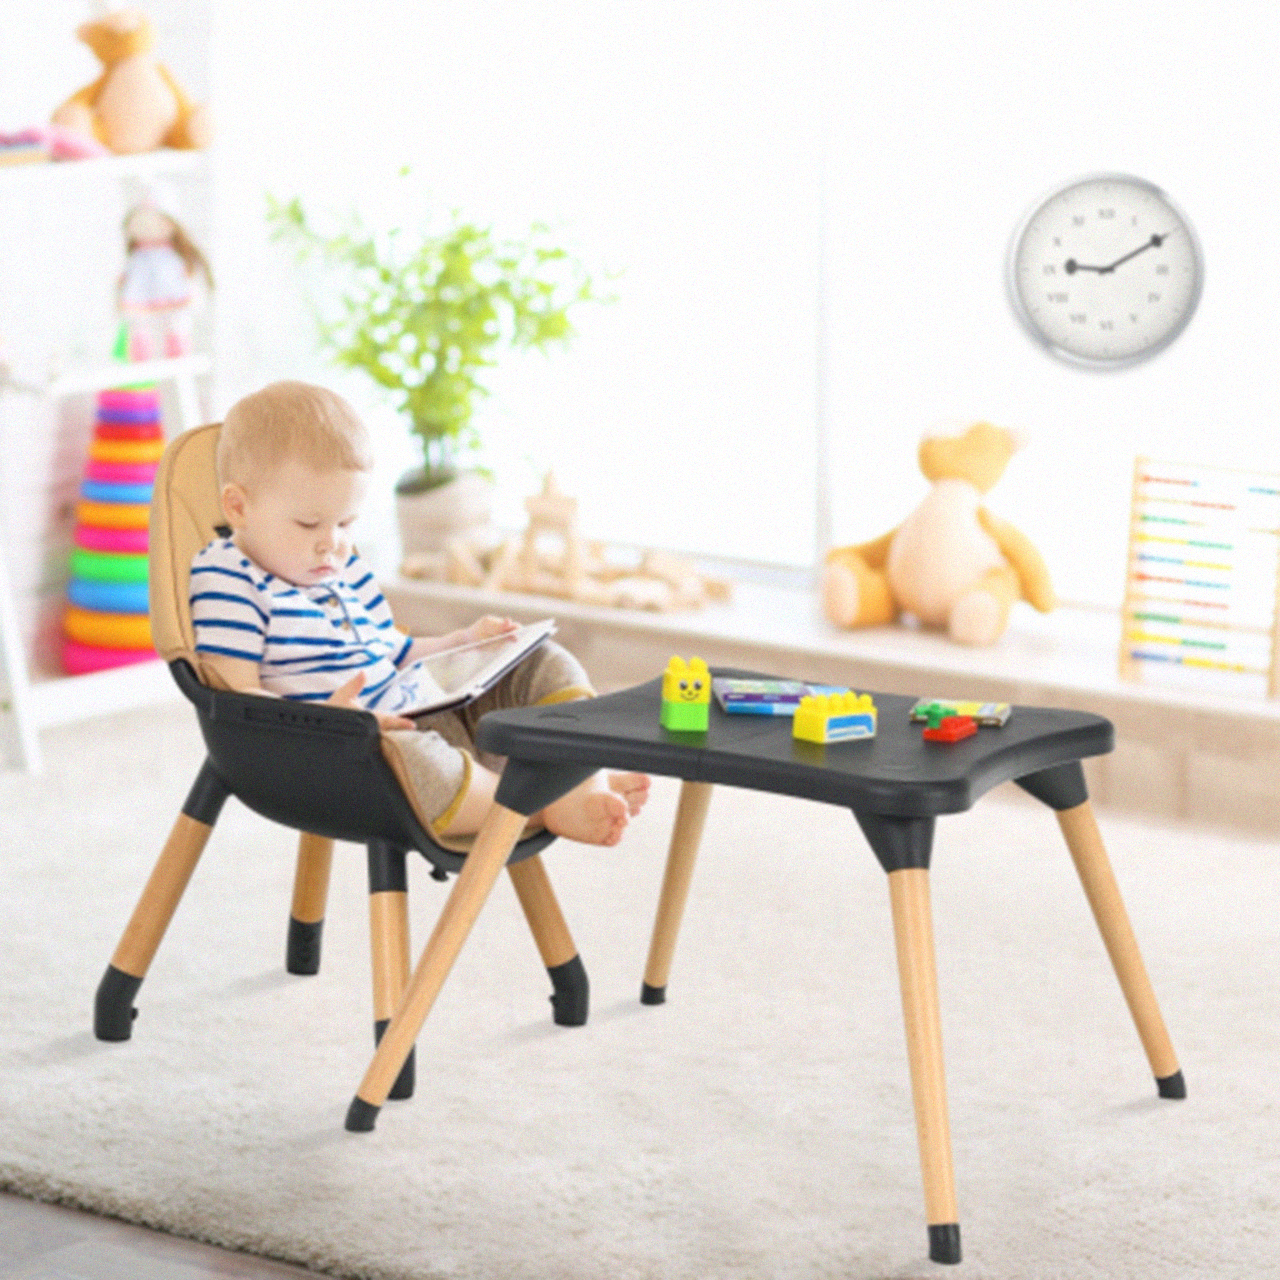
{"hour": 9, "minute": 10}
